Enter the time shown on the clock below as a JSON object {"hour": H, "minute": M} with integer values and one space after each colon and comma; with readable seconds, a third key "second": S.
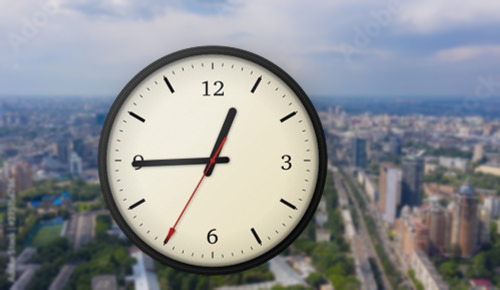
{"hour": 12, "minute": 44, "second": 35}
